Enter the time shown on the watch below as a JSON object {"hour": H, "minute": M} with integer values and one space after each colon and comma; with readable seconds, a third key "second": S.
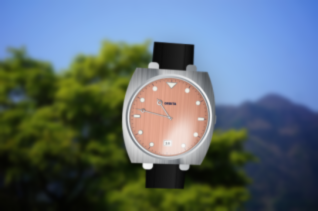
{"hour": 10, "minute": 47}
